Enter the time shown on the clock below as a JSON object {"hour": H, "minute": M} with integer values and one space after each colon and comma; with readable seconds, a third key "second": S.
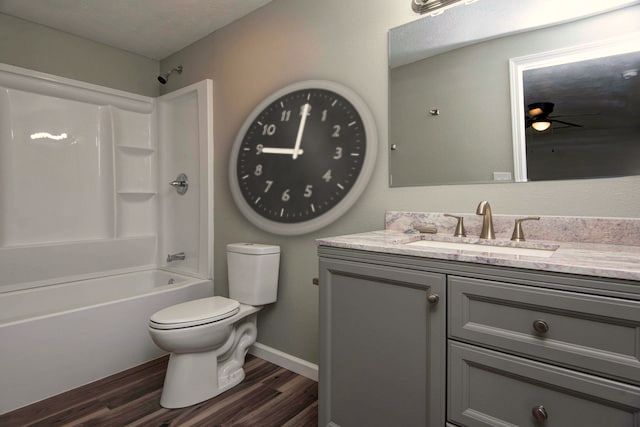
{"hour": 9, "minute": 0}
